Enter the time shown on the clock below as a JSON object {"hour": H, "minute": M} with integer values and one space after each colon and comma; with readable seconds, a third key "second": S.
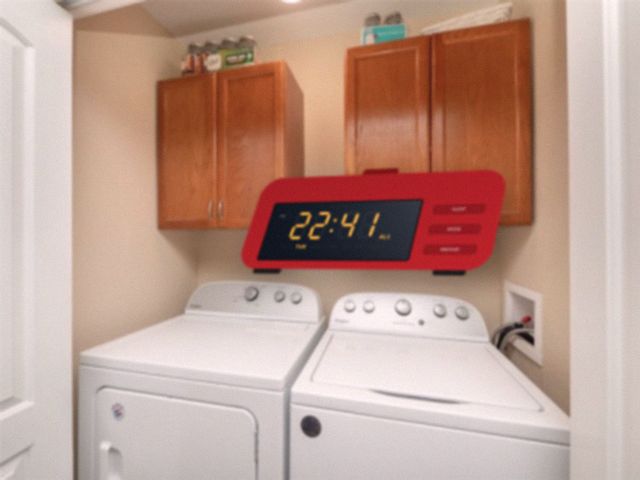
{"hour": 22, "minute": 41}
